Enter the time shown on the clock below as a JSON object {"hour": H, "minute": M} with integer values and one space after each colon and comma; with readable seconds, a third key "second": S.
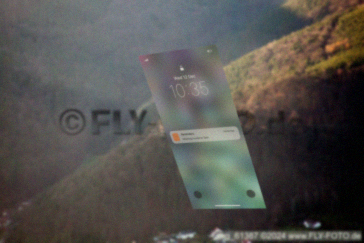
{"hour": 10, "minute": 35}
